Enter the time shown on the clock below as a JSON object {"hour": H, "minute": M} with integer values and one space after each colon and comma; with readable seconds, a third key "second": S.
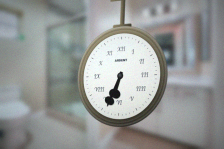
{"hour": 6, "minute": 34}
